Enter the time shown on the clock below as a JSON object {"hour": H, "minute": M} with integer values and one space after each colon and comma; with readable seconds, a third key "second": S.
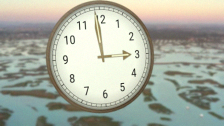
{"hour": 2, "minute": 59}
